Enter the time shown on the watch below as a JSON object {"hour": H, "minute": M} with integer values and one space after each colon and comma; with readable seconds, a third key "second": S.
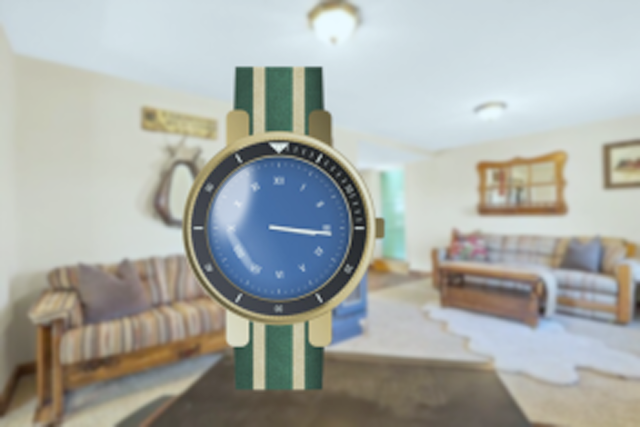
{"hour": 3, "minute": 16}
